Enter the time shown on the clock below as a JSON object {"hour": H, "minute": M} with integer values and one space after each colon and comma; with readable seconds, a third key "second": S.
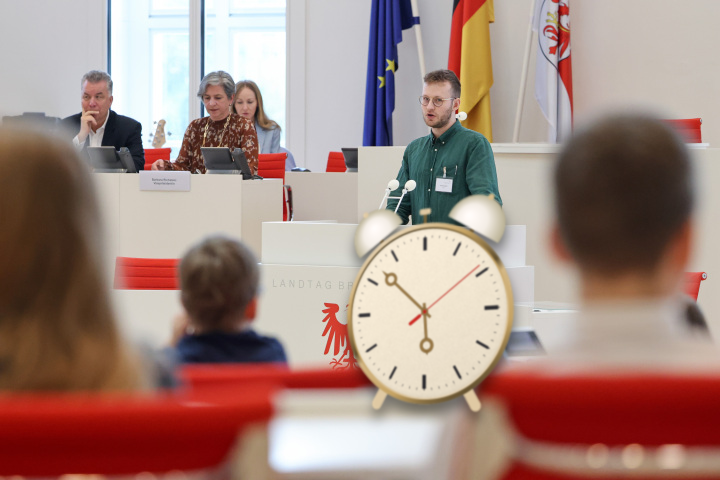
{"hour": 5, "minute": 52, "second": 9}
